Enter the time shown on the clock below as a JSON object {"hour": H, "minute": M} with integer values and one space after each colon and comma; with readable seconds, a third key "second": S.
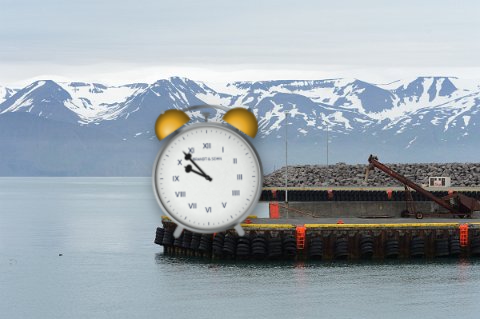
{"hour": 9, "minute": 53}
